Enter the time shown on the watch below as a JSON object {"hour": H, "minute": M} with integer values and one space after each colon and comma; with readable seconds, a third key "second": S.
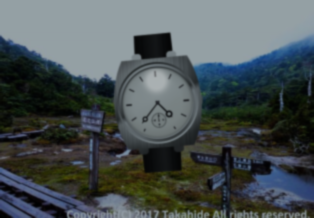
{"hour": 4, "minute": 37}
